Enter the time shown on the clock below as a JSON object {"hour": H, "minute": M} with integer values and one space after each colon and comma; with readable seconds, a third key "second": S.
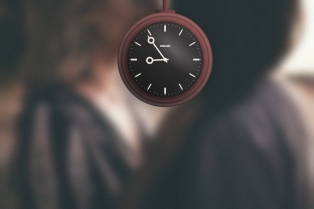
{"hour": 8, "minute": 54}
